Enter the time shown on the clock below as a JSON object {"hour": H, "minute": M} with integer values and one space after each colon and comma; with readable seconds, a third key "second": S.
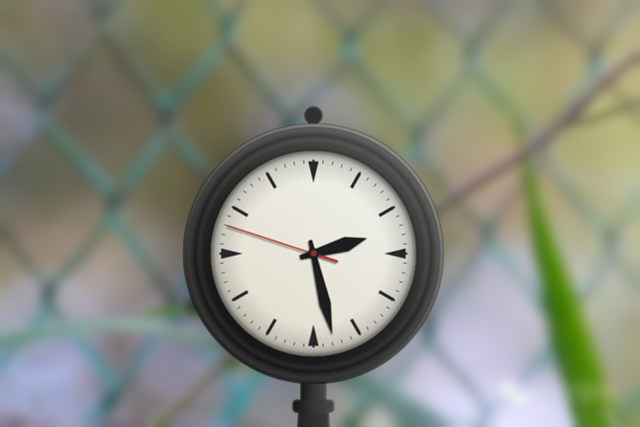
{"hour": 2, "minute": 27, "second": 48}
